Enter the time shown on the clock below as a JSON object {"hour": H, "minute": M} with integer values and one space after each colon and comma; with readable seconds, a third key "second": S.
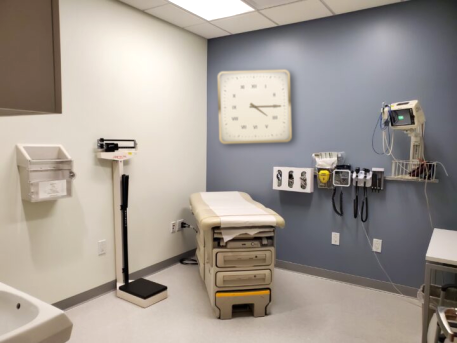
{"hour": 4, "minute": 15}
